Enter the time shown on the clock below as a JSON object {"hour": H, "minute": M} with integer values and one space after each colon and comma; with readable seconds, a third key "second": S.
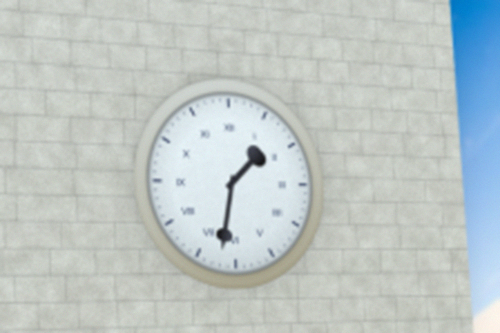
{"hour": 1, "minute": 32}
